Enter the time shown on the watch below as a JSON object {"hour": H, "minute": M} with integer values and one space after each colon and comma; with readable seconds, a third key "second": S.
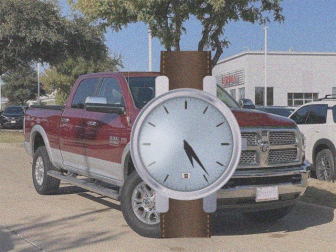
{"hour": 5, "minute": 24}
